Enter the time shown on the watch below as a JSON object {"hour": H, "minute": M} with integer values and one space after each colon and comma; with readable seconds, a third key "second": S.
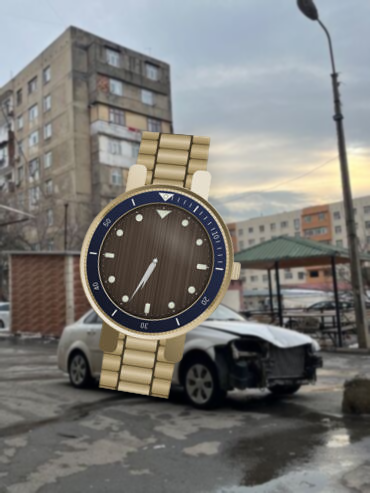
{"hour": 6, "minute": 34}
